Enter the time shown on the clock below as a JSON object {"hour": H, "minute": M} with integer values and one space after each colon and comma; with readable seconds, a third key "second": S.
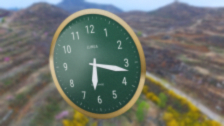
{"hour": 6, "minute": 17}
